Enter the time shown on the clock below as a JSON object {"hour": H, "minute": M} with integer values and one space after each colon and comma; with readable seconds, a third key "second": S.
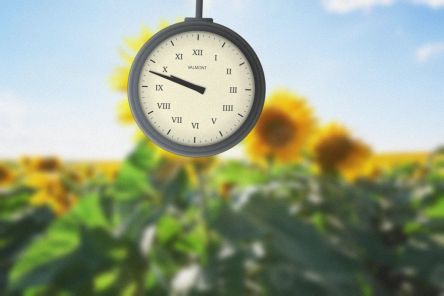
{"hour": 9, "minute": 48}
